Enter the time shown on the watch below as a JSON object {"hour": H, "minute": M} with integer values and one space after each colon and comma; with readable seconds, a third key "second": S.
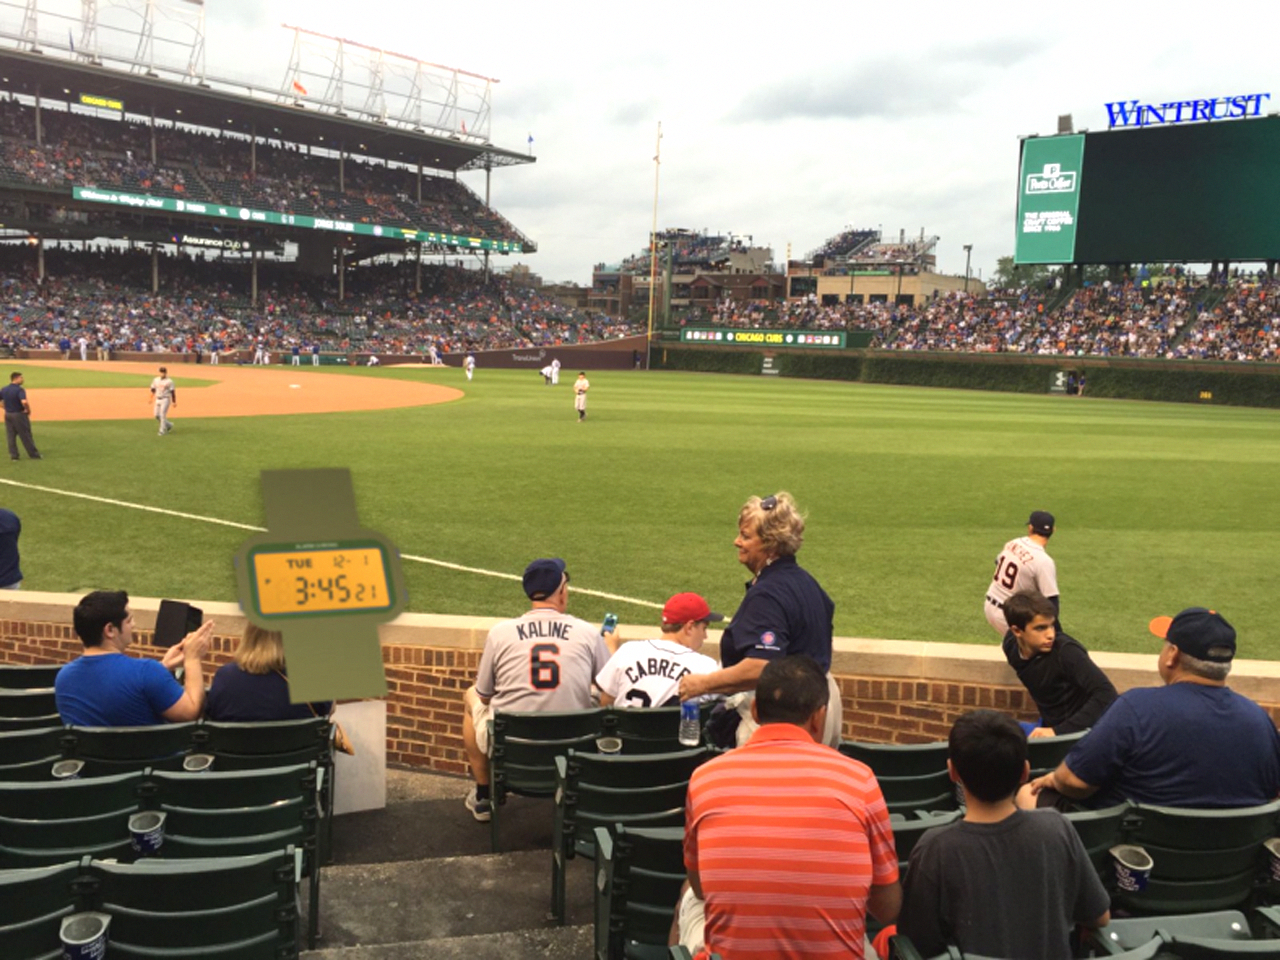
{"hour": 3, "minute": 45, "second": 21}
